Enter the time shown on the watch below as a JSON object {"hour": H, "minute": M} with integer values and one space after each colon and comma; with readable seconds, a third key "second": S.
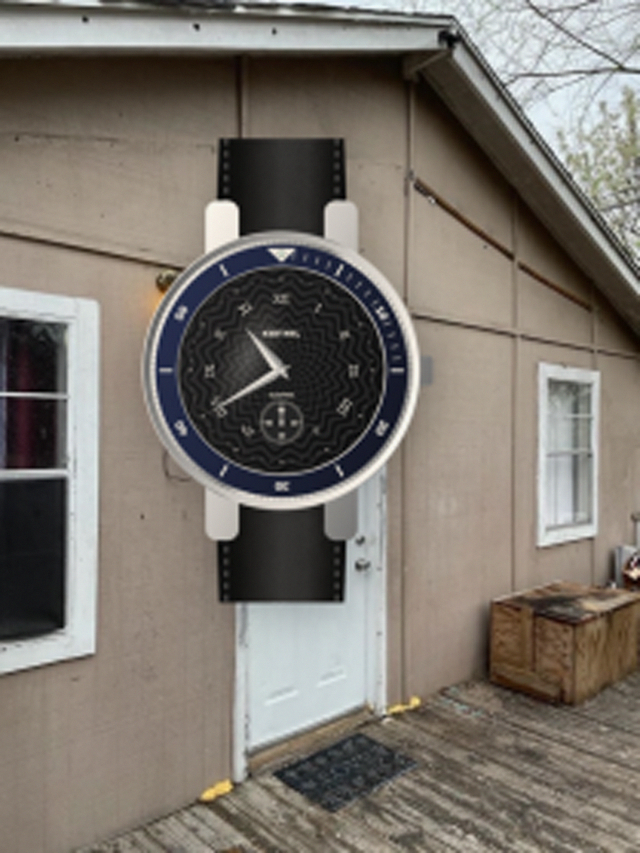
{"hour": 10, "minute": 40}
